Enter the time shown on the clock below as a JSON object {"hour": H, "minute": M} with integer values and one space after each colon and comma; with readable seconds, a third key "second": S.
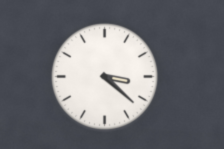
{"hour": 3, "minute": 22}
